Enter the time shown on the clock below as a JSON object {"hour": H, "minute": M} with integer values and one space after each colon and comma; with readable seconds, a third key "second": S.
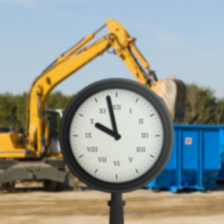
{"hour": 9, "minute": 58}
